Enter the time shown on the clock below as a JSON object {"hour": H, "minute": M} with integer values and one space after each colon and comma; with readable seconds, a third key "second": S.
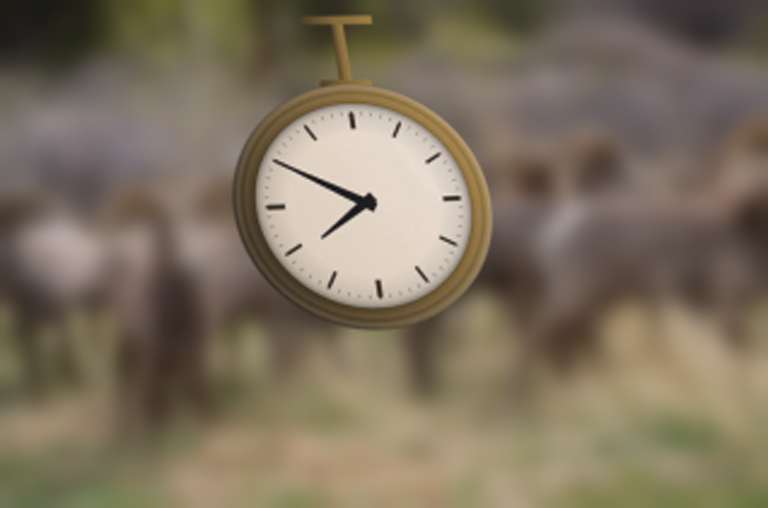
{"hour": 7, "minute": 50}
